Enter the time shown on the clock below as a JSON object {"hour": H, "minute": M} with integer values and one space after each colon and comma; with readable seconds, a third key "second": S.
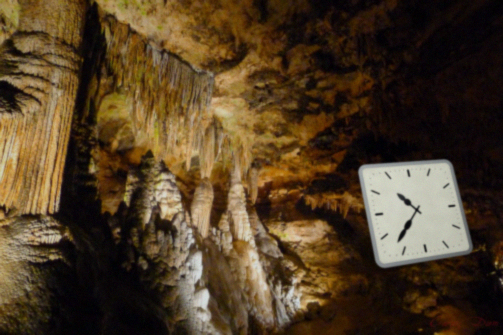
{"hour": 10, "minute": 37}
